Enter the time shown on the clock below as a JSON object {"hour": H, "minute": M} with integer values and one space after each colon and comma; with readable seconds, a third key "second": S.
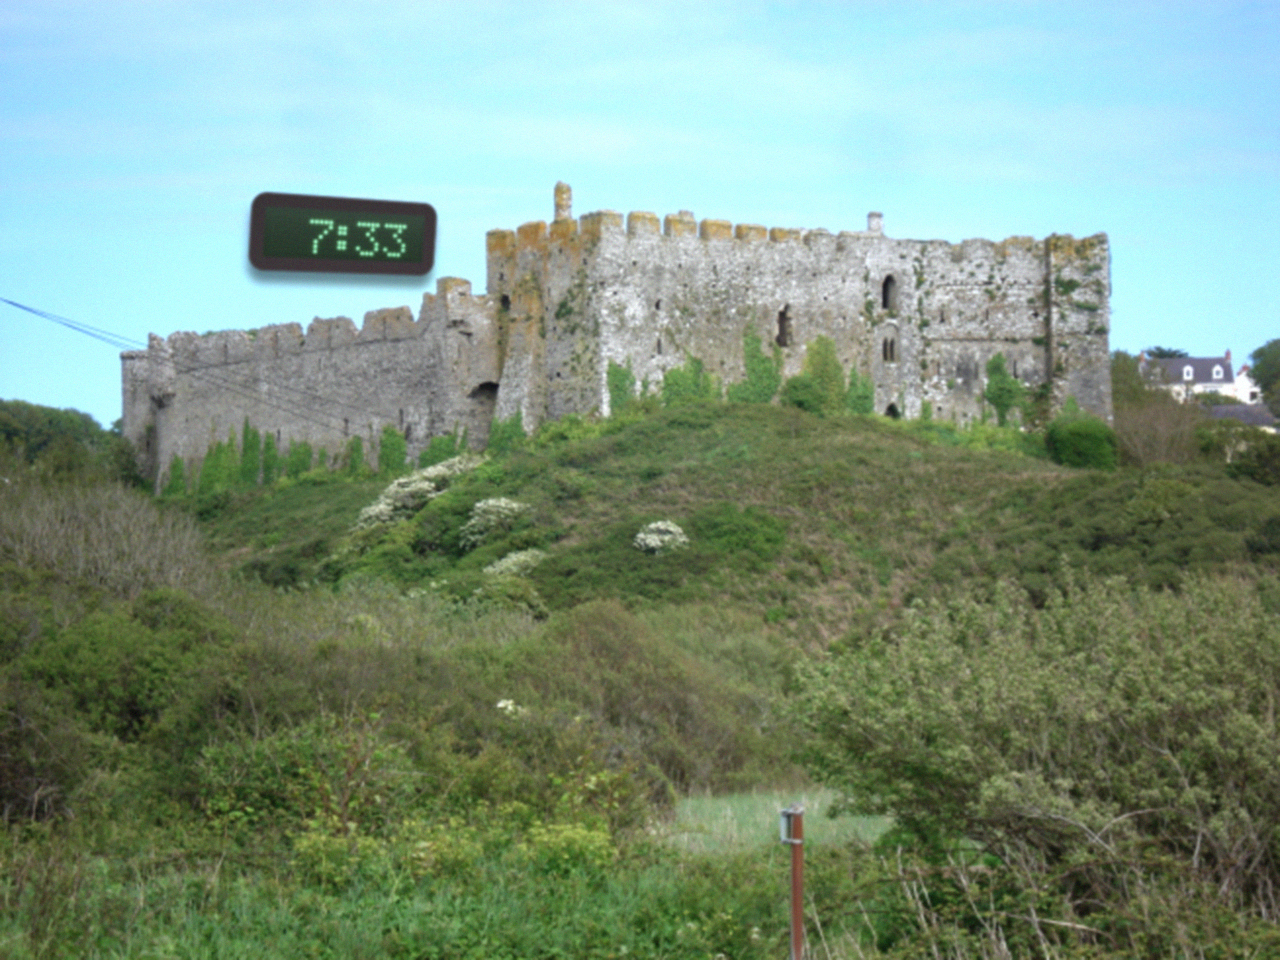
{"hour": 7, "minute": 33}
